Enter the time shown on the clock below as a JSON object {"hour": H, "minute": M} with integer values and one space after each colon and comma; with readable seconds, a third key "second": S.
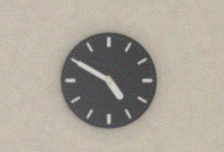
{"hour": 4, "minute": 50}
